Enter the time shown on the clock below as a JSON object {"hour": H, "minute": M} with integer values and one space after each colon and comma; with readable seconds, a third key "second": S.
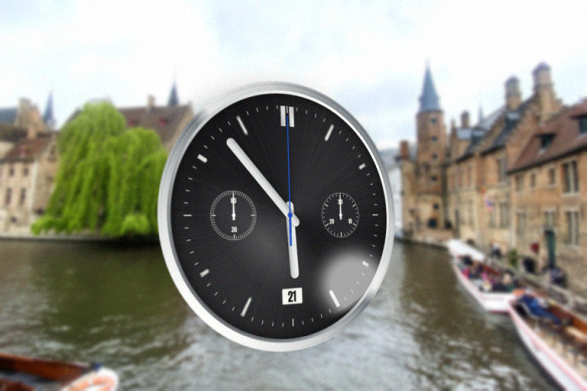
{"hour": 5, "minute": 53}
